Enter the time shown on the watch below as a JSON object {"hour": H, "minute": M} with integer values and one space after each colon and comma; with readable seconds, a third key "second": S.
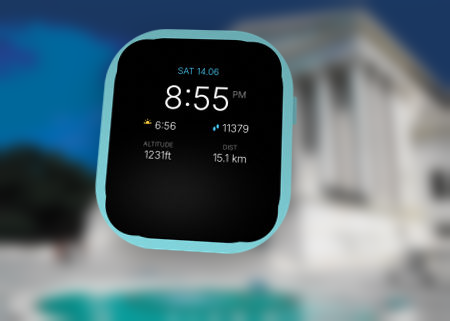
{"hour": 8, "minute": 55}
